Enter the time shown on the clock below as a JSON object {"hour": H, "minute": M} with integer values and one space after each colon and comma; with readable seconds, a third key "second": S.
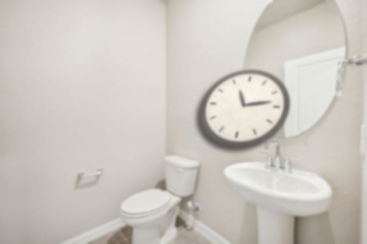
{"hour": 11, "minute": 13}
